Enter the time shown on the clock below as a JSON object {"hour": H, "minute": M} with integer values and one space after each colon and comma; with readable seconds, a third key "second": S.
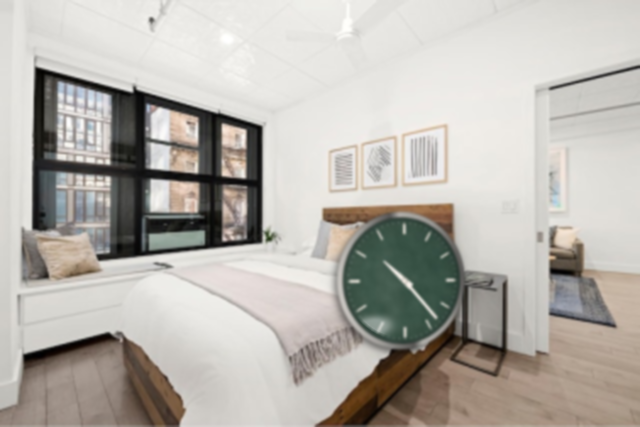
{"hour": 10, "minute": 23}
